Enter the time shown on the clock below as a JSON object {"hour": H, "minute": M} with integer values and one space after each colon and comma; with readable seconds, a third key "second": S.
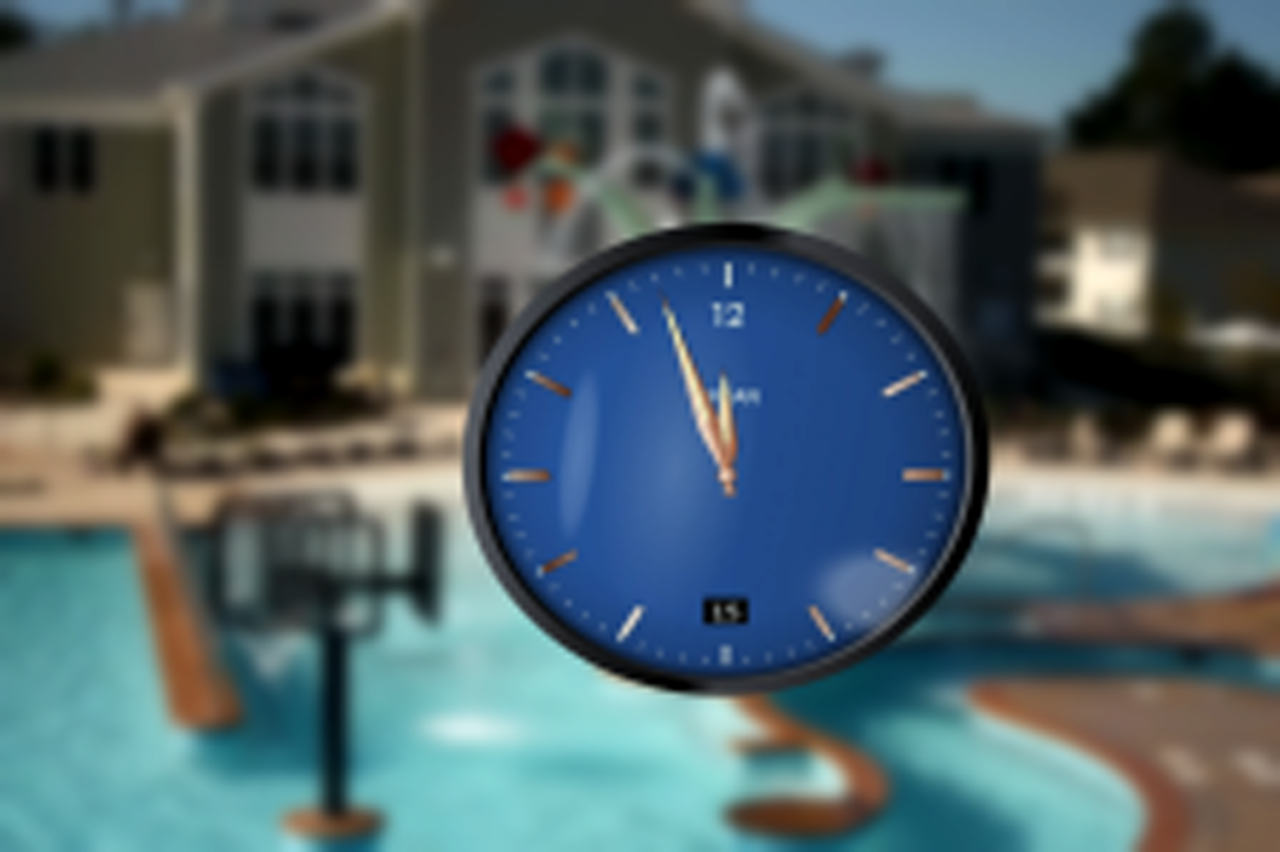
{"hour": 11, "minute": 57}
